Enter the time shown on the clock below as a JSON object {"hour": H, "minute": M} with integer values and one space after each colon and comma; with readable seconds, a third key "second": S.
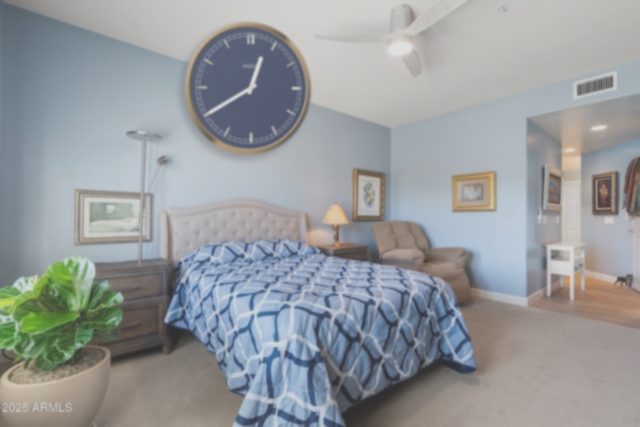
{"hour": 12, "minute": 40}
